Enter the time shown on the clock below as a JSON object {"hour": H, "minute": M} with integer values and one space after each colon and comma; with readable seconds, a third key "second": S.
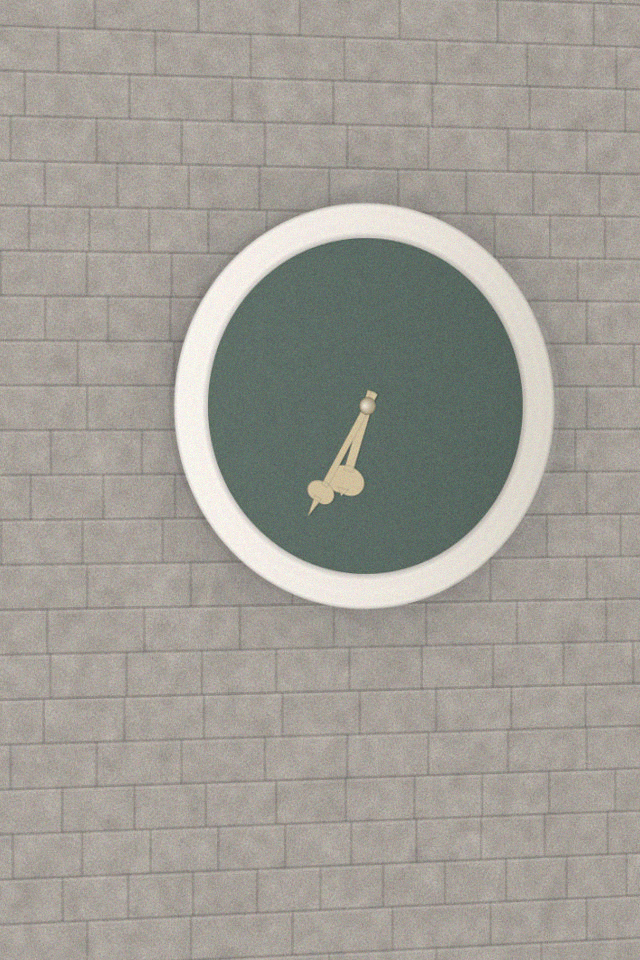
{"hour": 6, "minute": 35}
